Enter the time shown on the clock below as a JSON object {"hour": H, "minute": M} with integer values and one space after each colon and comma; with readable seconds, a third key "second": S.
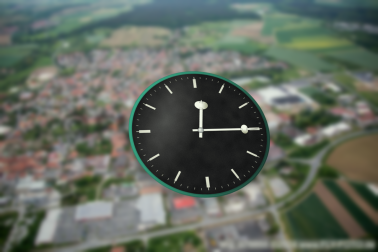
{"hour": 12, "minute": 15}
